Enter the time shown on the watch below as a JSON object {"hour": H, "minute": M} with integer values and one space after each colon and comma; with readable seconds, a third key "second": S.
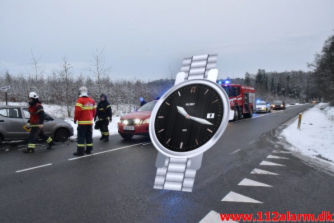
{"hour": 10, "minute": 18}
